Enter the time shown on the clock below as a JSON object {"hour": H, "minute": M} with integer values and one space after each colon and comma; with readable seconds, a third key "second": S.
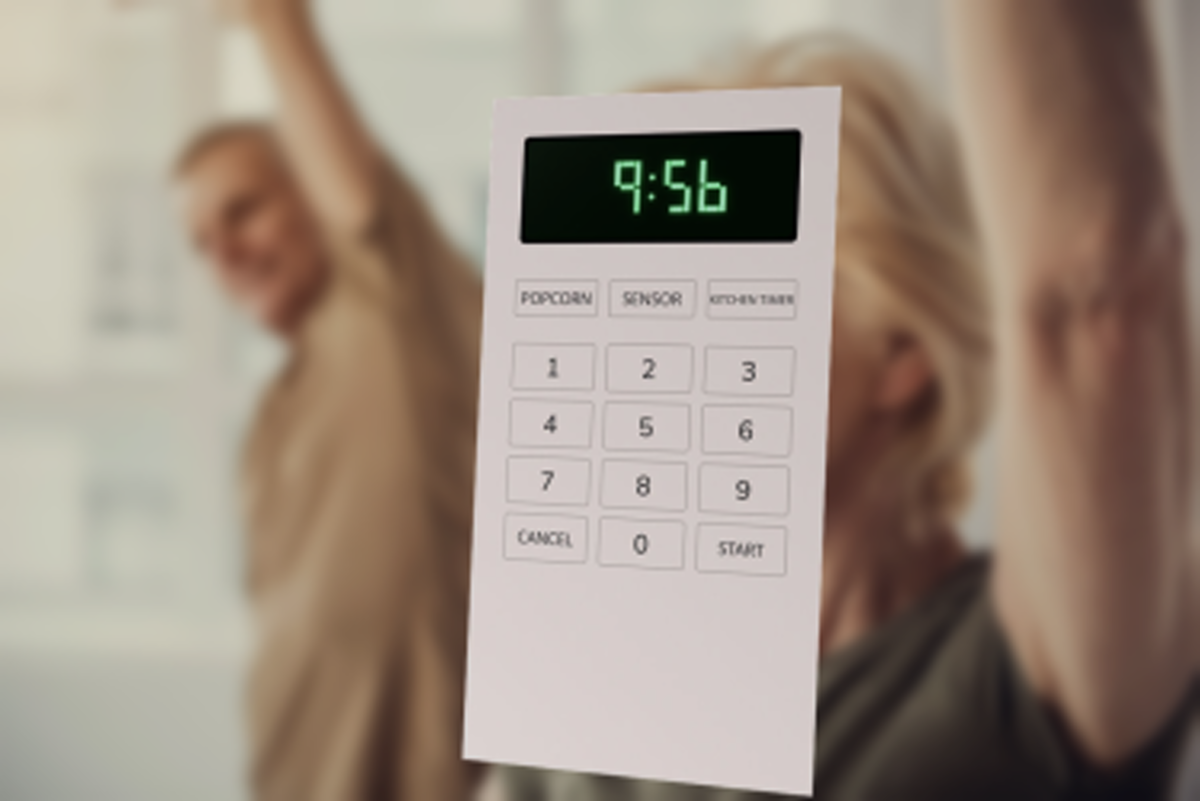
{"hour": 9, "minute": 56}
